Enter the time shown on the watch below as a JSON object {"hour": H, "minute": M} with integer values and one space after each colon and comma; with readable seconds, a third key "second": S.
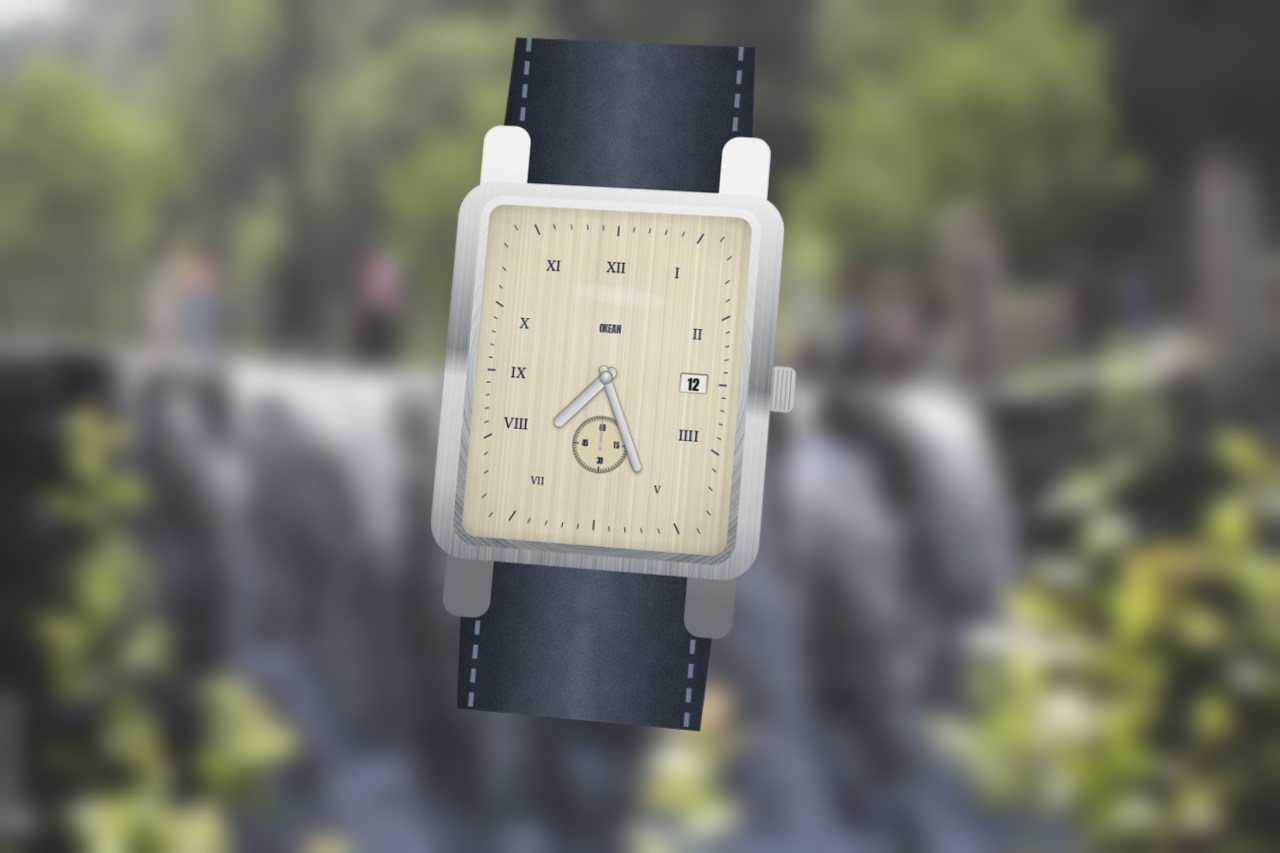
{"hour": 7, "minute": 26}
